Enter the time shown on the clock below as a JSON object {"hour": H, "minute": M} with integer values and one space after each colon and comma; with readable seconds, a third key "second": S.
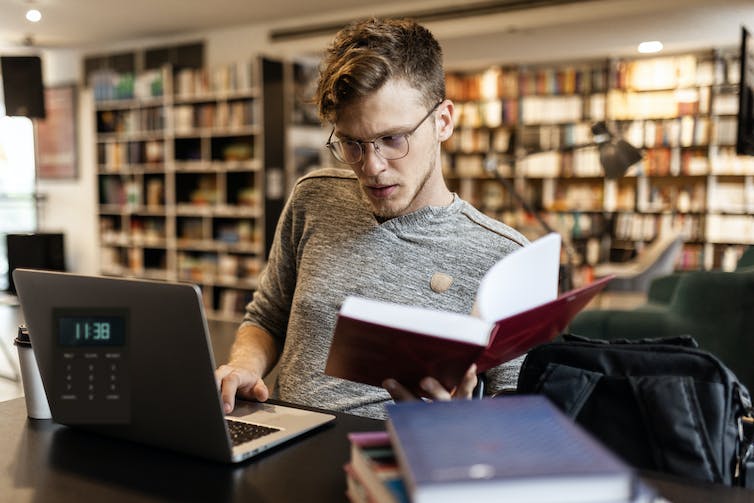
{"hour": 11, "minute": 38}
